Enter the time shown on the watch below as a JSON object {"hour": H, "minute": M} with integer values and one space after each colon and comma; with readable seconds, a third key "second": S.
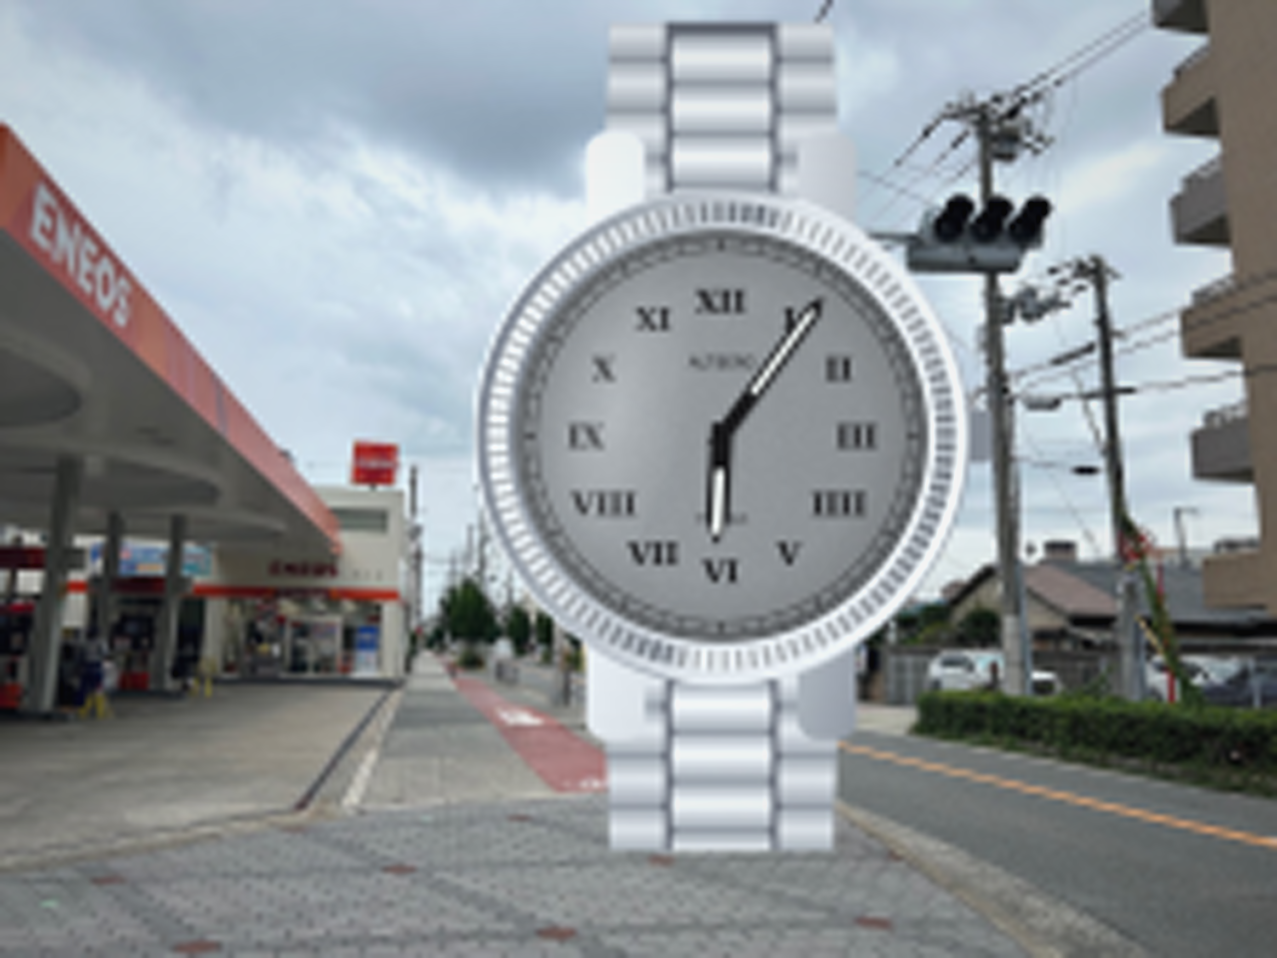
{"hour": 6, "minute": 6}
